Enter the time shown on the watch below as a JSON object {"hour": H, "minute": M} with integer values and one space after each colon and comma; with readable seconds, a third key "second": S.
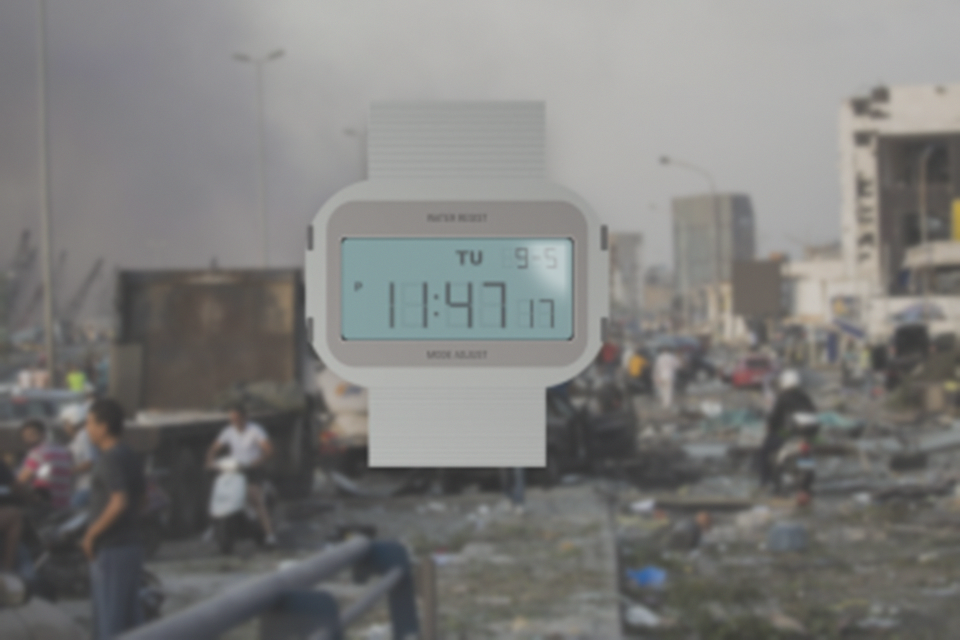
{"hour": 11, "minute": 47, "second": 17}
